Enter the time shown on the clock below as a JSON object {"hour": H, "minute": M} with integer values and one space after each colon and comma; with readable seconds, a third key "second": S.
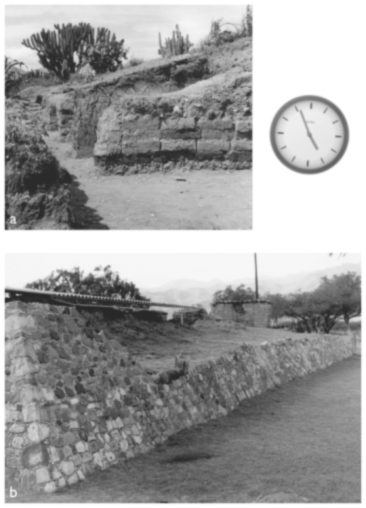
{"hour": 4, "minute": 56}
